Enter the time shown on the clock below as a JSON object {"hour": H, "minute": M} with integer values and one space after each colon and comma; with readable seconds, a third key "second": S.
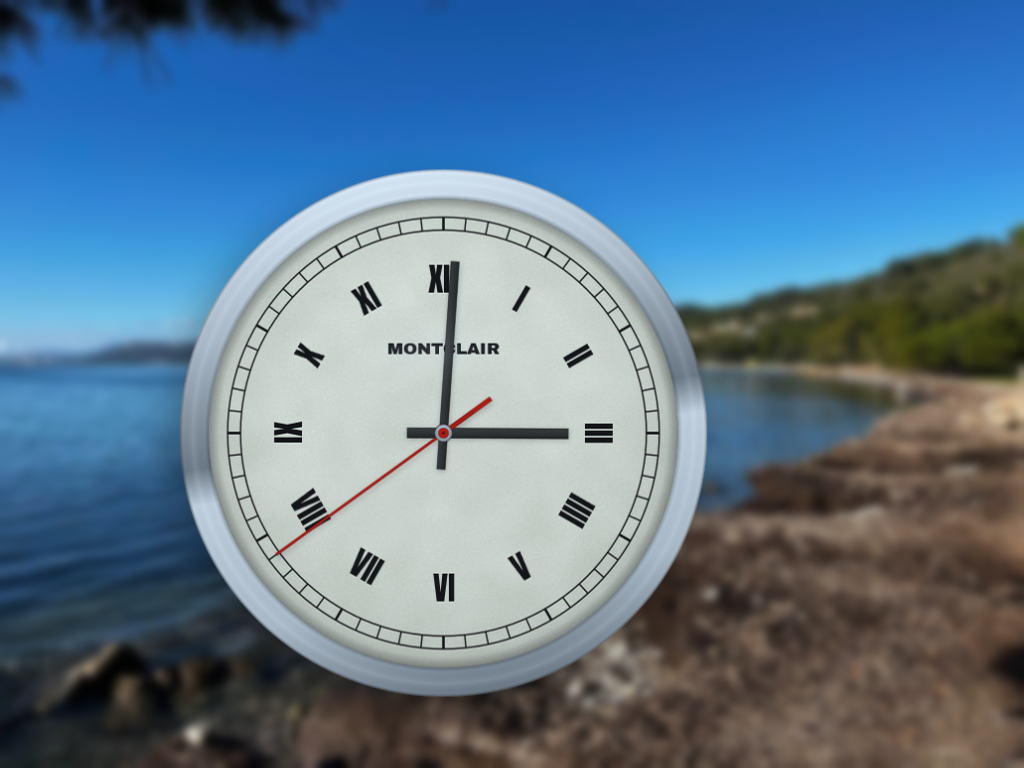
{"hour": 3, "minute": 0, "second": 39}
